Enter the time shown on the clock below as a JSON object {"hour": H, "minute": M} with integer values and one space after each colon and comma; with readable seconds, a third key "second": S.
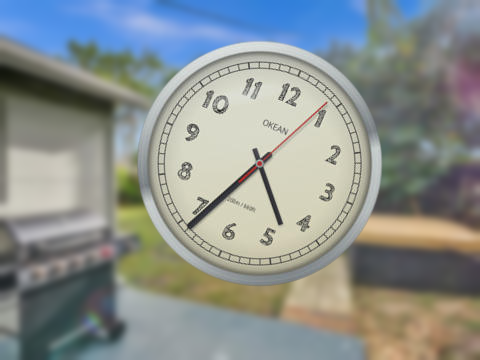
{"hour": 4, "minute": 34, "second": 4}
